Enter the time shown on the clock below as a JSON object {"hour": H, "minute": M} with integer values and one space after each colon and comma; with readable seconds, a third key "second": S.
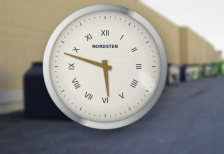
{"hour": 5, "minute": 48}
